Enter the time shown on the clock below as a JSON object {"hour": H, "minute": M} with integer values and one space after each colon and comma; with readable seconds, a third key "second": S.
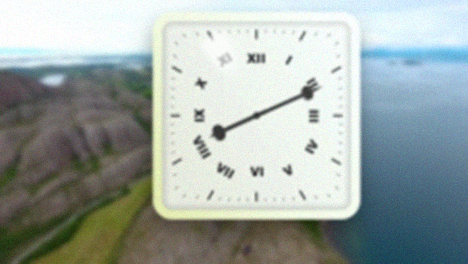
{"hour": 8, "minute": 11}
